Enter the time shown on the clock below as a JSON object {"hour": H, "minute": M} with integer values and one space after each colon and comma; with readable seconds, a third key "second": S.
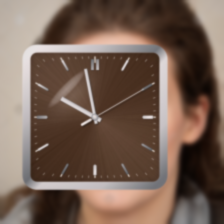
{"hour": 9, "minute": 58, "second": 10}
